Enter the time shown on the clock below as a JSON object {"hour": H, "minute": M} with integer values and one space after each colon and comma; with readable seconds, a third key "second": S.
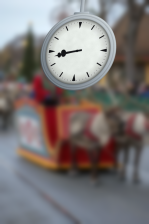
{"hour": 8, "minute": 43}
